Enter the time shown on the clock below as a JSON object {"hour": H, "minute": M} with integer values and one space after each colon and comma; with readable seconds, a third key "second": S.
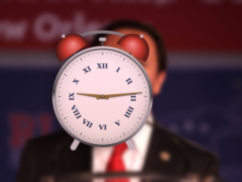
{"hour": 9, "minute": 14}
